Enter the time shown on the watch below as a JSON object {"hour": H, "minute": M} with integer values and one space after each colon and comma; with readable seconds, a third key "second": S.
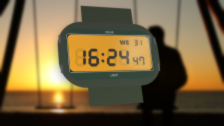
{"hour": 16, "minute": 24, "second": 47}
